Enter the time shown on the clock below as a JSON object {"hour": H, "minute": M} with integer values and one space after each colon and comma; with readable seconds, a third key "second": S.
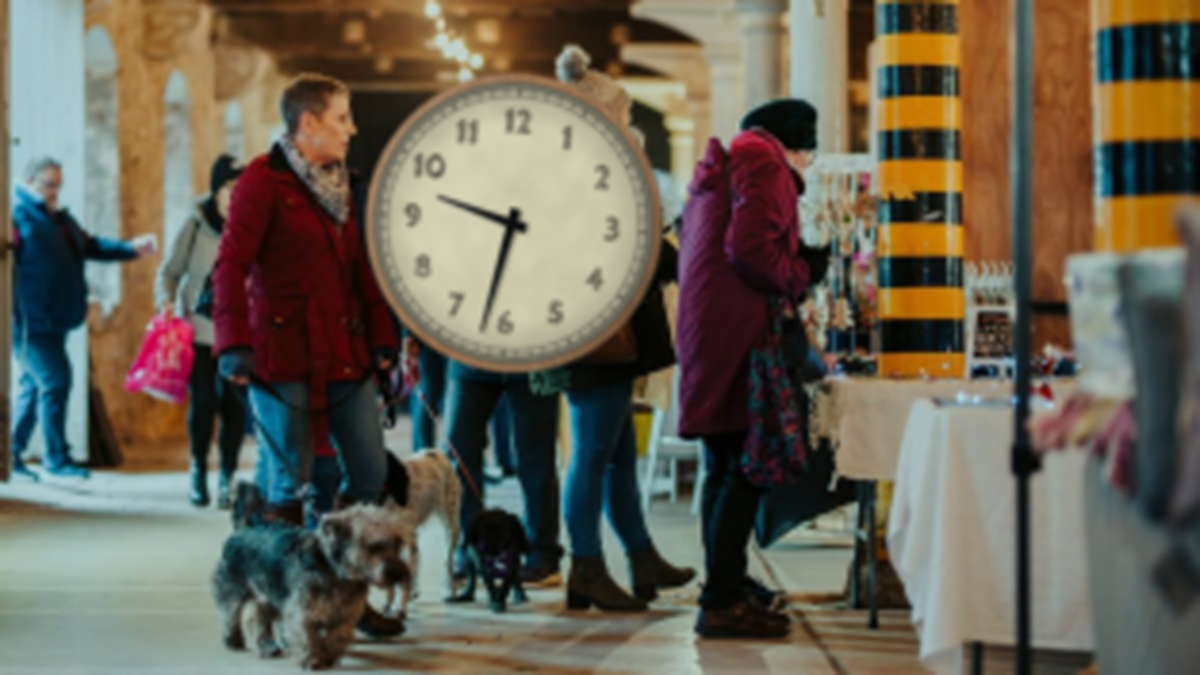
{"hour": 9, "minute": 32}
